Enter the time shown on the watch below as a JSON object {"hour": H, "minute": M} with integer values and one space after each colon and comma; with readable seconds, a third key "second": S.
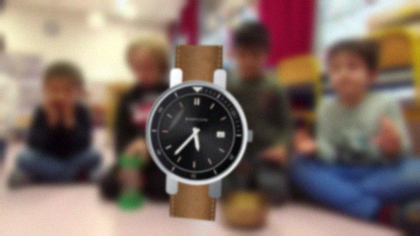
{"hour": 5, "minute": 37}
